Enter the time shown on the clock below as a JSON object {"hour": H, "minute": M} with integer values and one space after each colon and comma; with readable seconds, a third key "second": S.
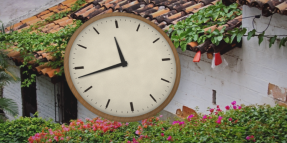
{"hour": 11, "minute": 43}
